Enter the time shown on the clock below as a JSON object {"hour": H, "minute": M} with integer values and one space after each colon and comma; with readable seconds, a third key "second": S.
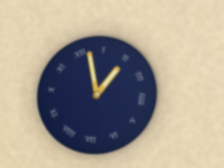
{"hour": 2, "minute": 2}
